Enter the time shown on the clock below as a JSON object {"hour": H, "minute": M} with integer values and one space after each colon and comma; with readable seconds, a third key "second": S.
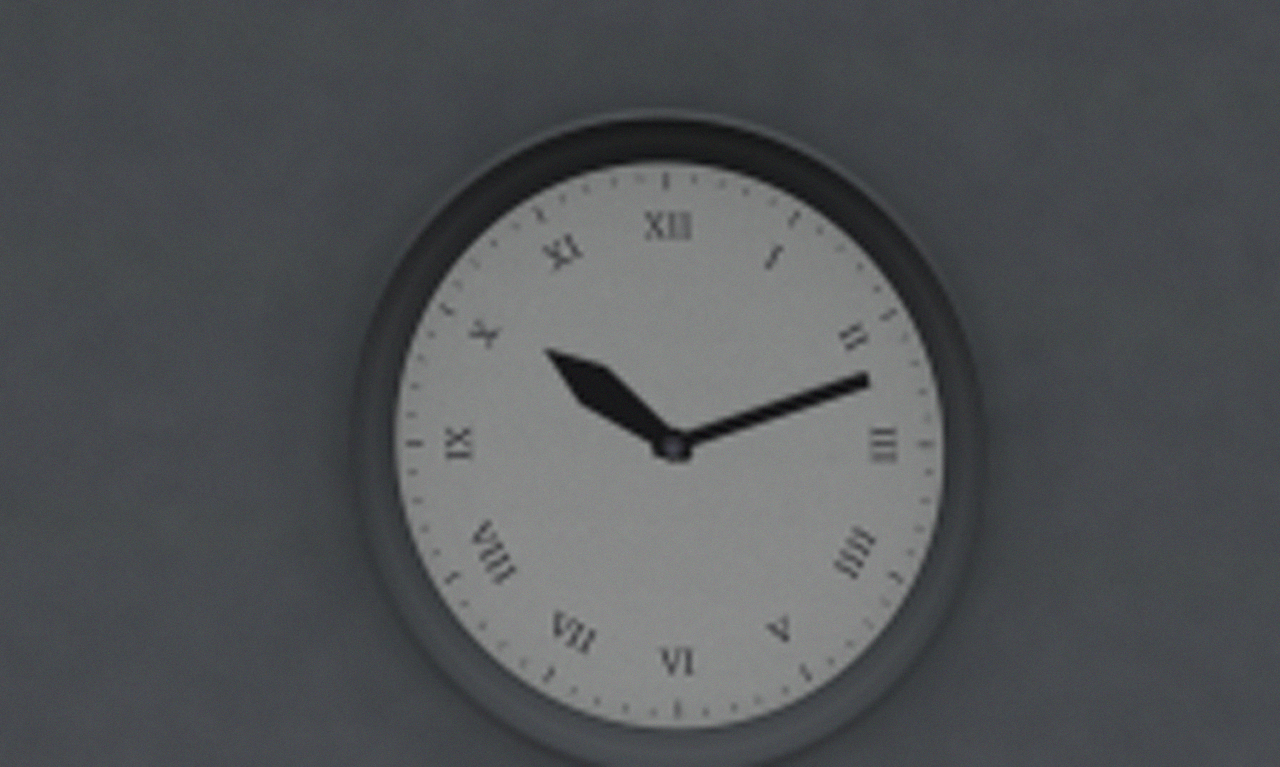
{"hour": 10, "minute": 12}
